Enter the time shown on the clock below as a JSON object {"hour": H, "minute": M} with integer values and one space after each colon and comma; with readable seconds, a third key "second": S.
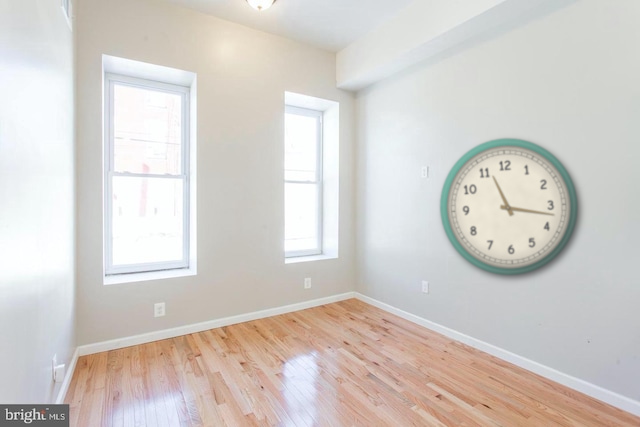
{"hour": 11, "minute": 17}
